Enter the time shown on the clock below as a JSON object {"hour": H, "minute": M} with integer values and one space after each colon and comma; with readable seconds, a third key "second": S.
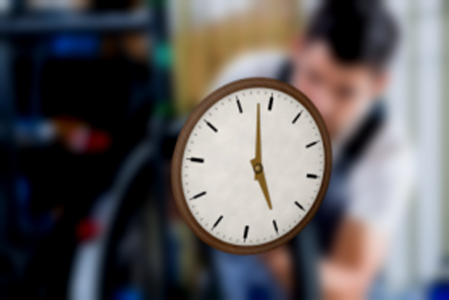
{"hour": 4, "minute": 58}
